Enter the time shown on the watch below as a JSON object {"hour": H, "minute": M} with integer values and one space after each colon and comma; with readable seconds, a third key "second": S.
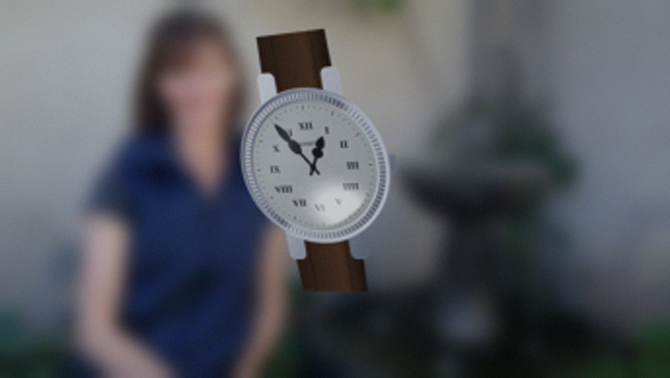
{"hour": 12, "minute": 54}
